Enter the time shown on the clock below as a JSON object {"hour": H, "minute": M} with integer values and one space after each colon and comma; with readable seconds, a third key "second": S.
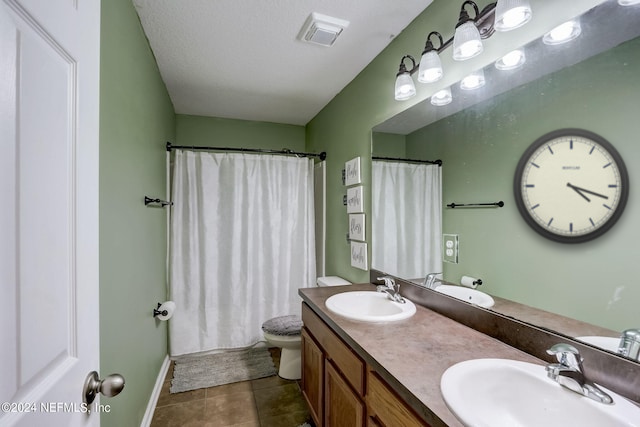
{"hour": 4, "minute": 18}
